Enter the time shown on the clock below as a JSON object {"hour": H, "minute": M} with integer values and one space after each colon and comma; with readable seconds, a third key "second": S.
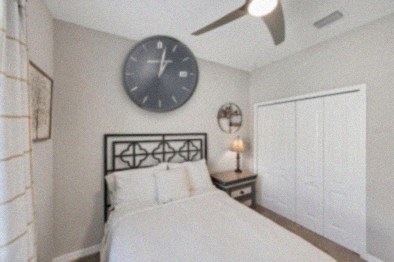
{"hour": 1, "minute": 2}
